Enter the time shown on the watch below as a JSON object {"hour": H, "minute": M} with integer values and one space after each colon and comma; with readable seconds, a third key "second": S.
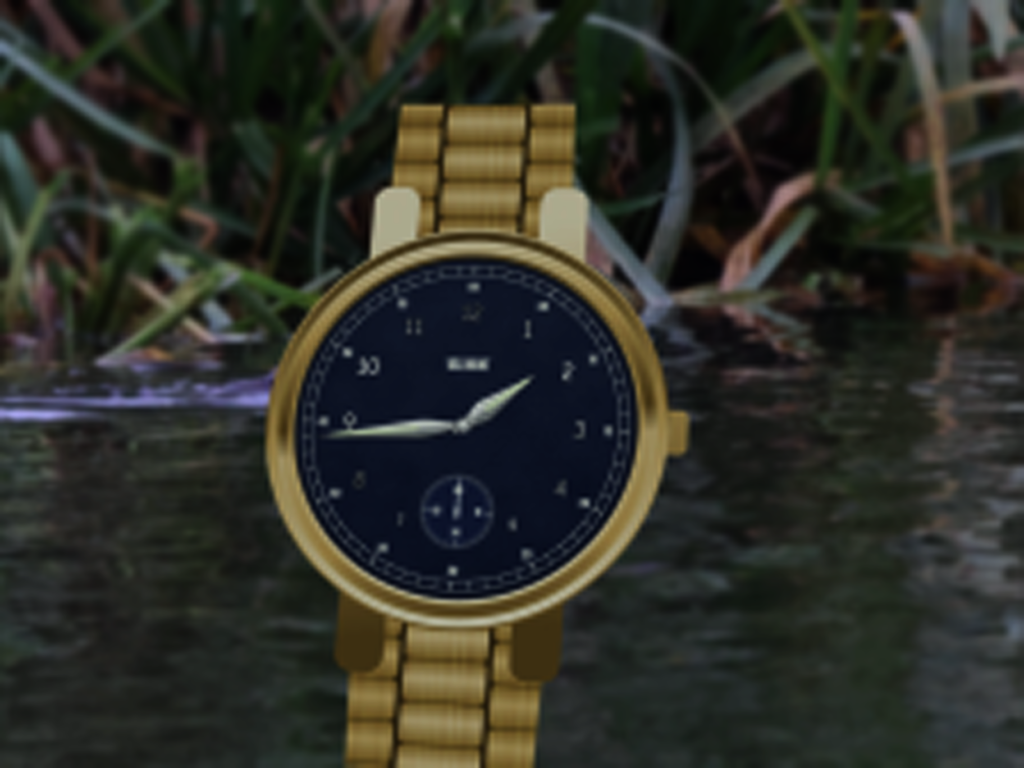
{"hour": 1, "minute": 44}
